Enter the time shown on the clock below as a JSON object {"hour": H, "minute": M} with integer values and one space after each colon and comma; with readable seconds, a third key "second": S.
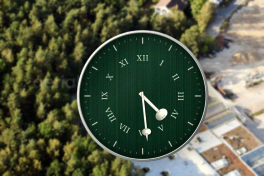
{"hour": 4, "minute": 29}
